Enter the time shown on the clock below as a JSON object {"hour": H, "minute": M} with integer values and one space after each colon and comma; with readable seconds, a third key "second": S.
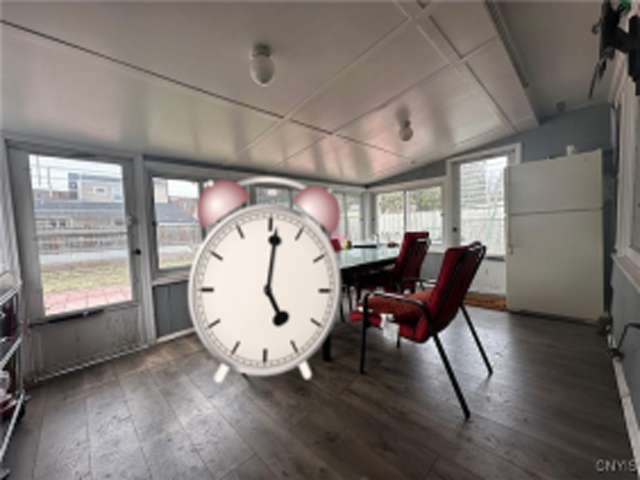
{"hour": 5, "minute": 1}
